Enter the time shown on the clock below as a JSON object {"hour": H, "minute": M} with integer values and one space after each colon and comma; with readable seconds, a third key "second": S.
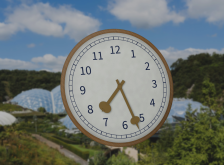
{"hour": 7, "minute": 27}
